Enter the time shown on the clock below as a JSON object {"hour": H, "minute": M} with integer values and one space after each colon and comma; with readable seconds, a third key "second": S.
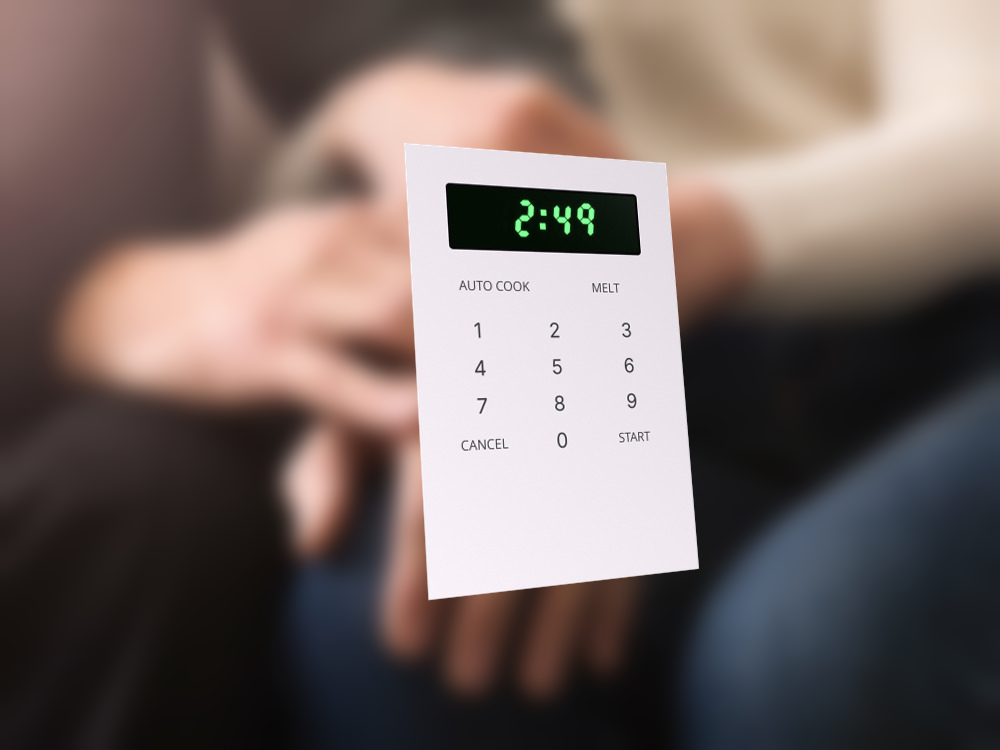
{"hour": 2, "minute": 49}
